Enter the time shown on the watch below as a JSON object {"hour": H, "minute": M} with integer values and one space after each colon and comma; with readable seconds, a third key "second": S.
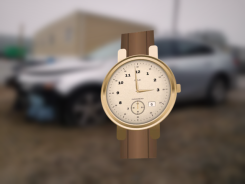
{"hour": 2, "minute": 59}
